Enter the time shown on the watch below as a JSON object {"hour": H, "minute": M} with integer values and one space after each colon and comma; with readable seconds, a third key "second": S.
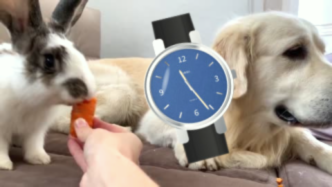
{"hour": 11, "minute": 26}
